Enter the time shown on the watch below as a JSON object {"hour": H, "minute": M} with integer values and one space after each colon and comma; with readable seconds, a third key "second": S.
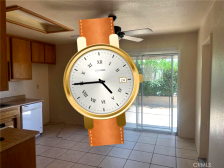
{"hour": 4, "minute": 45}
